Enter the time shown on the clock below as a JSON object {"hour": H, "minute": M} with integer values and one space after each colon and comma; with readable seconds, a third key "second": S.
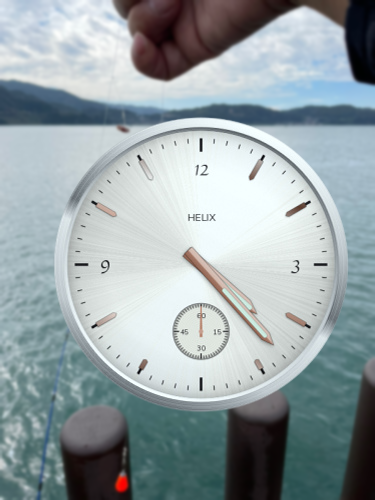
{"hour": 4, "minute": 23}
